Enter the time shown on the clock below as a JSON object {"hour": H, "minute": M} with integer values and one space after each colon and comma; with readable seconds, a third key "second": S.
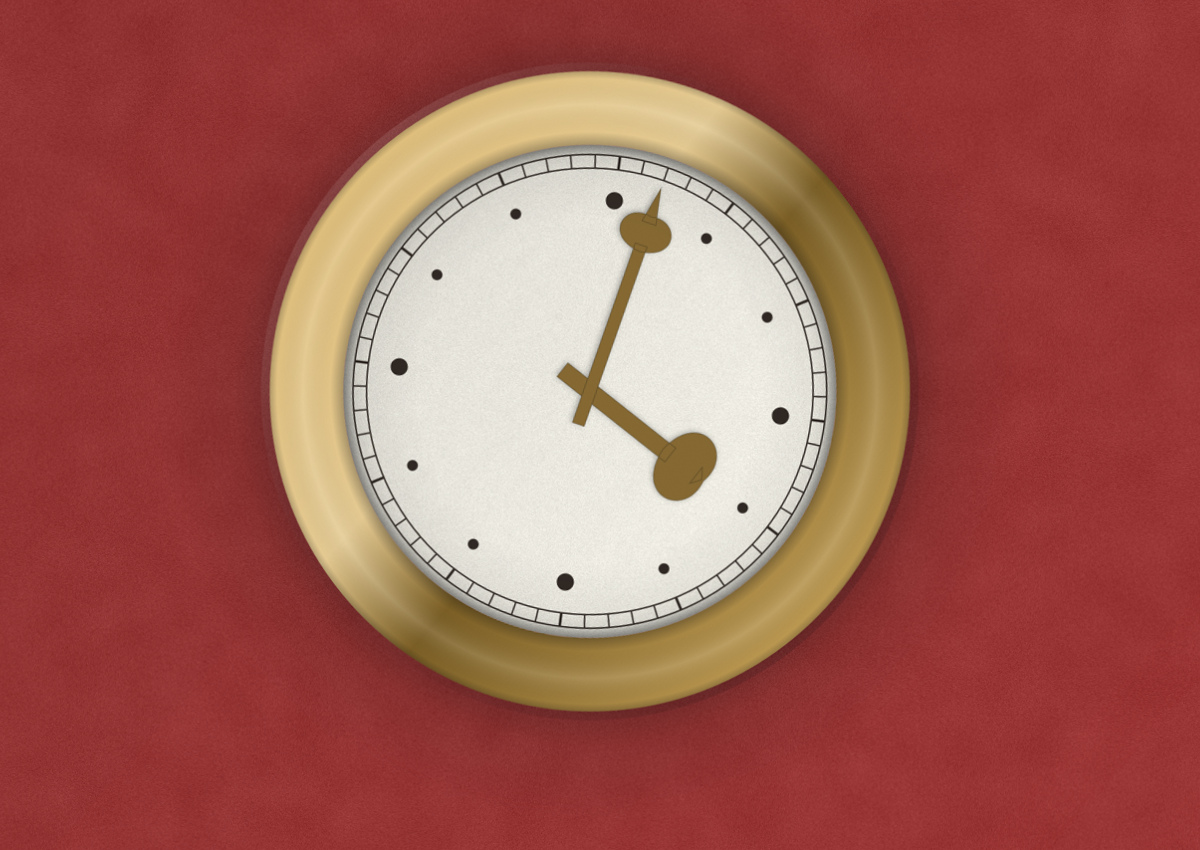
{"hour": 4, "minute": 2}
